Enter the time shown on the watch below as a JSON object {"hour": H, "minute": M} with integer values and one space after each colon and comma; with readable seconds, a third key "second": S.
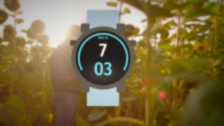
{"hour": 7, "minute": 3}
